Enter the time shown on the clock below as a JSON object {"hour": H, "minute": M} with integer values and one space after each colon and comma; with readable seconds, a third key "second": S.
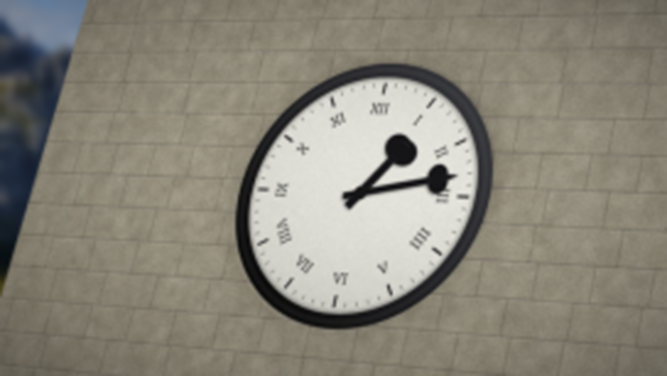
{"hour": 1, "minute": 13}
